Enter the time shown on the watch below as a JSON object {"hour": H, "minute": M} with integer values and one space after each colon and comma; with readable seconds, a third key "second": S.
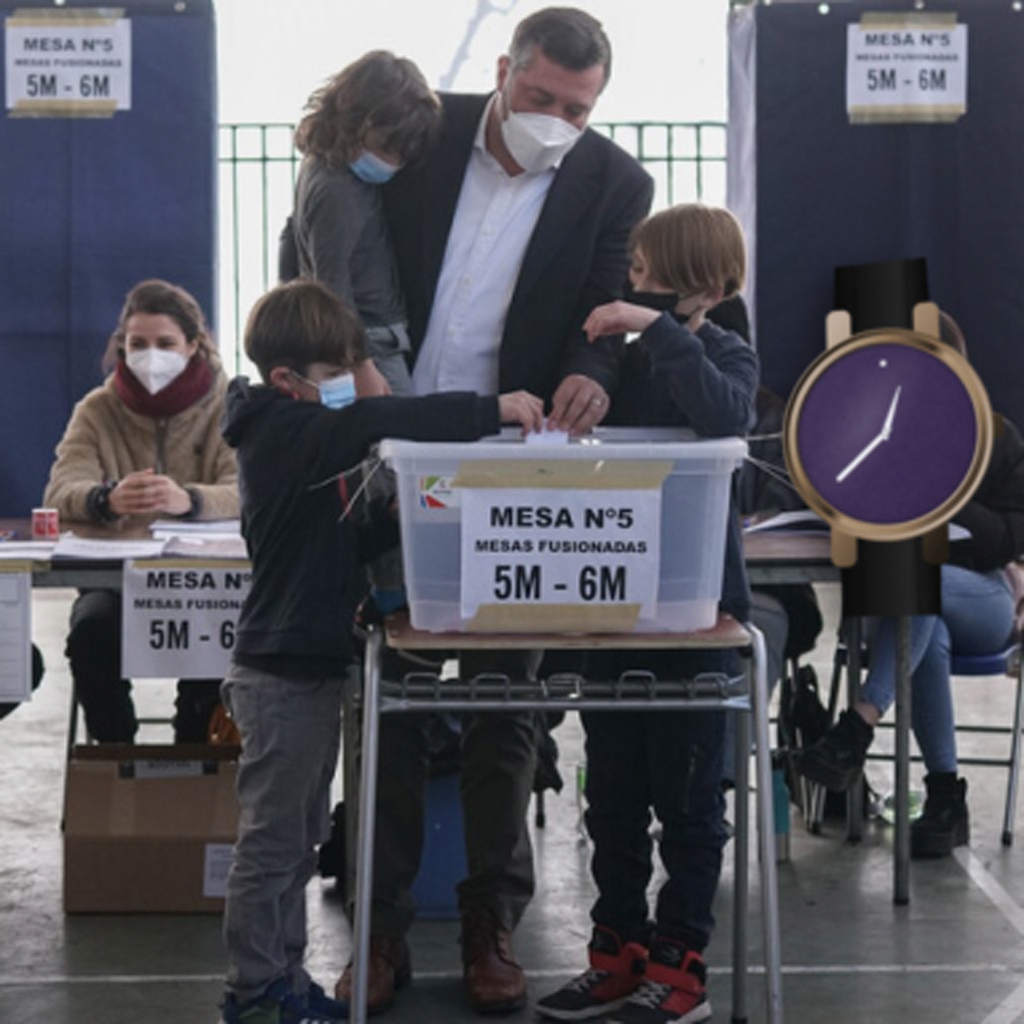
{"hour": 12, "minute": 38}
